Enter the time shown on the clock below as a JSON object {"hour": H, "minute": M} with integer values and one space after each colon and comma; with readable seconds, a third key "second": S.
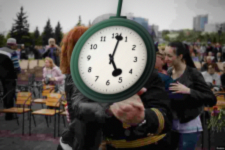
{"hour": 5, "minute": 2}
